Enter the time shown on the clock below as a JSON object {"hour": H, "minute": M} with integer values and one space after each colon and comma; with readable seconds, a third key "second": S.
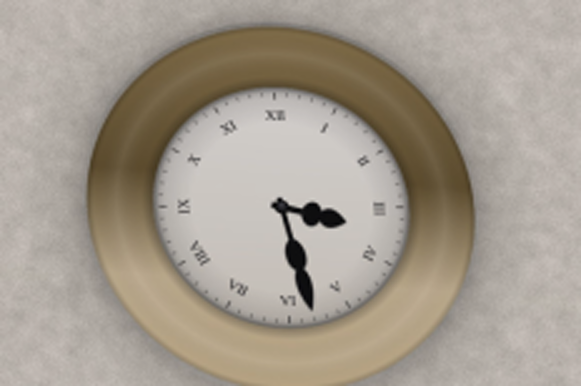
{"hour": 3, "minute": 28}
